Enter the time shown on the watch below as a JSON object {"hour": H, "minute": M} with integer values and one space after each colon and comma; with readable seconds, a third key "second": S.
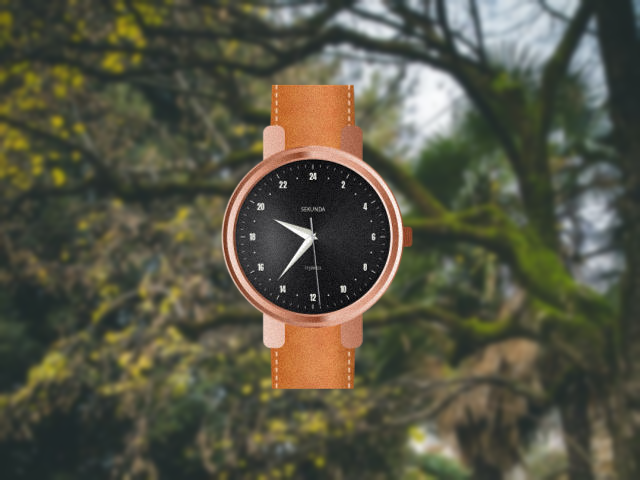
{"hour": 19, "minute": 36, "second": 29}
